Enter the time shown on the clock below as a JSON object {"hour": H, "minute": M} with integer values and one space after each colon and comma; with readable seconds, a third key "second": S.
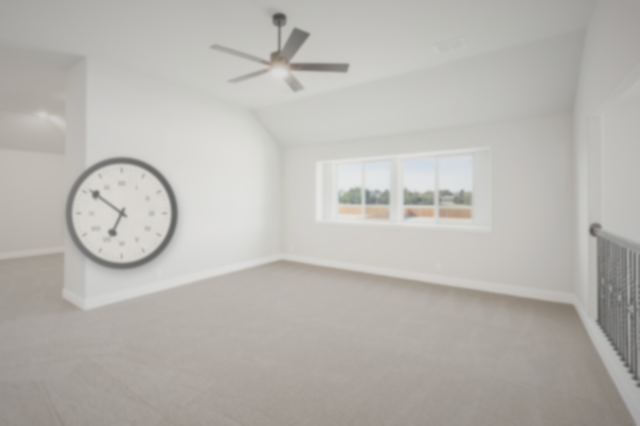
{"hour": 6, "minute": 51}
